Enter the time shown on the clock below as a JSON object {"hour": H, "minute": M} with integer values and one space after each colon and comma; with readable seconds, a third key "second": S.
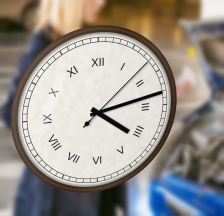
{"hour": 4, "minute": 13, "second": 8}
